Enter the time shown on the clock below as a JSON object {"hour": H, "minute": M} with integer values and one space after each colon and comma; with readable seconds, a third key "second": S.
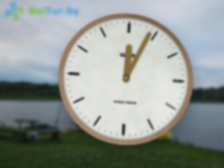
{"hour": 12, "minute": 4}
